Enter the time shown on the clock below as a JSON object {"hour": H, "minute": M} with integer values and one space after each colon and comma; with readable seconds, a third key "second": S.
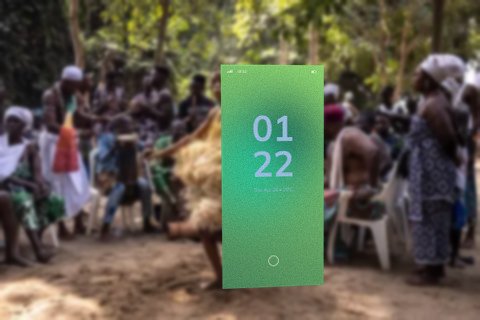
{"hour": 1, "minute": 22}
